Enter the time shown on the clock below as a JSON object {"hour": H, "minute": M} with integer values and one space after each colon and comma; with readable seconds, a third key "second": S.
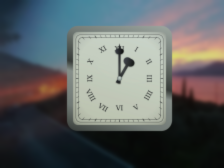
{"hour": 1, "minute": 0}
